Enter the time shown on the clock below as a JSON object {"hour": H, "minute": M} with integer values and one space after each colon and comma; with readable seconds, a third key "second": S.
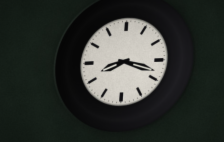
{"hour": 8, "minute": 18}
